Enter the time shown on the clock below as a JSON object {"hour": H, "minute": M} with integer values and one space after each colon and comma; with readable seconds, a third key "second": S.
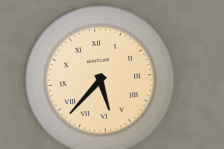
{"hour": 5, "minute": 38}
